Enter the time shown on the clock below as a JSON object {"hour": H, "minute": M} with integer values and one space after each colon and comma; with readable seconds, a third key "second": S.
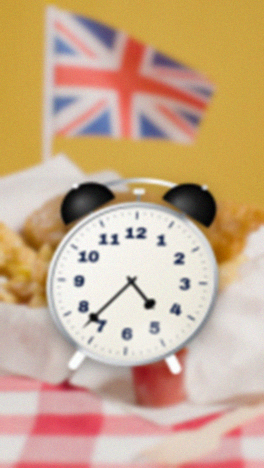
{"hour": 4, "minute": 37}
